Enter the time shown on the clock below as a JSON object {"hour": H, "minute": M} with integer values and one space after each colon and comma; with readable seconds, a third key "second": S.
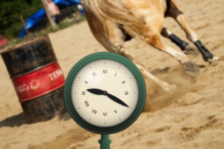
{"hour": 9, "minute": 20}
